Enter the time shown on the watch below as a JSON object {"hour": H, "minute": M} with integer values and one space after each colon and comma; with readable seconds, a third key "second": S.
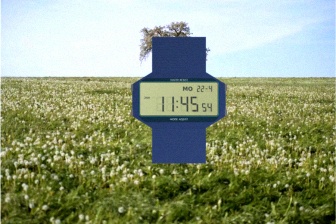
{"hour": 11, "minute": 45, "second": 54}
